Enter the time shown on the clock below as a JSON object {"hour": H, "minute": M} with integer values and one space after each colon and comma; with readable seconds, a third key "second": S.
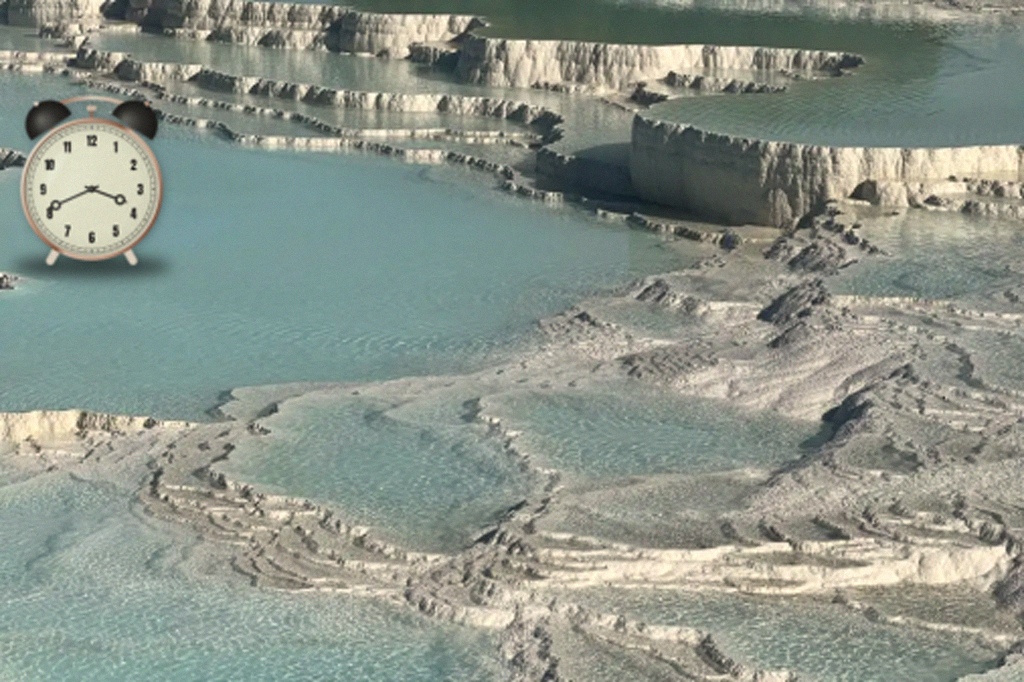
{"hour": 3, "minute": 41}
